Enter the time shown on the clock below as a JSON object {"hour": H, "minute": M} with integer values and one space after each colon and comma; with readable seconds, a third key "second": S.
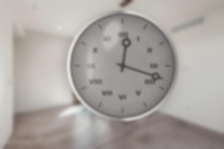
{"hour": 12, "minute": 18}
